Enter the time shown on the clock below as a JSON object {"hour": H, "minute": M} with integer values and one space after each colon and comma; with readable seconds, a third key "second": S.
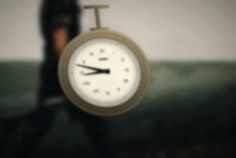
{"hour": 8, "minute": 48}
